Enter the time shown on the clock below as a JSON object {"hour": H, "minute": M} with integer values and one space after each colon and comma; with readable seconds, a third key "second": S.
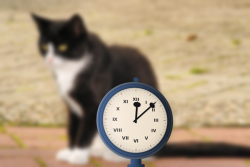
{"hour": 12, "minute": 8}
